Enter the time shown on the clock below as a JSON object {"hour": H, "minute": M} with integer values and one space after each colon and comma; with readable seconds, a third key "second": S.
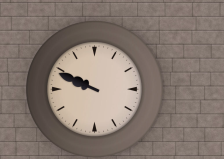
{"hour": 9, "minute": 49}
